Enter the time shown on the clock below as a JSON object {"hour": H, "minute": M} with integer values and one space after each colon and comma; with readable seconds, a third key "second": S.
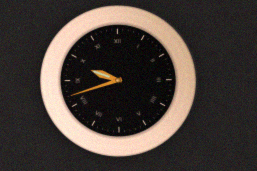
{"hour": 9, "minute": 42}
